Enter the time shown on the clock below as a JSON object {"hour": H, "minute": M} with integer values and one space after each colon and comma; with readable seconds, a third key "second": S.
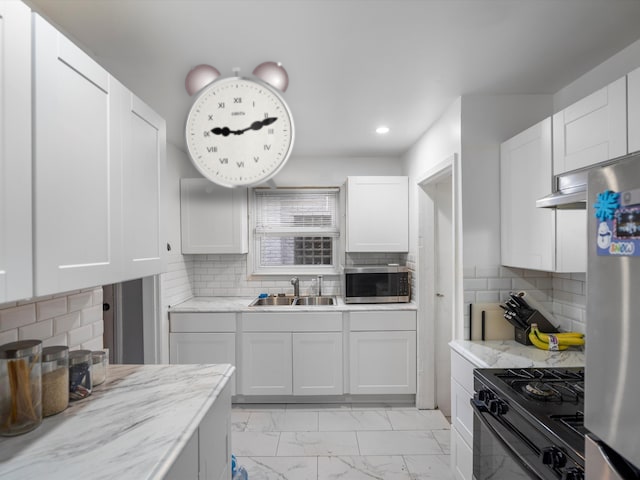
{"hour": 9, "minute": 12}
